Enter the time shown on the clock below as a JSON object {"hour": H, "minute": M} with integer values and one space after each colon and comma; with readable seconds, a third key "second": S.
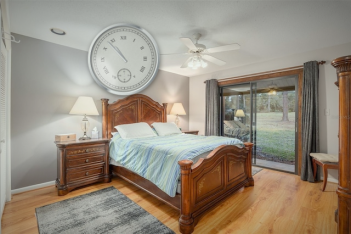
{"hour": 10, "minute": 53}
